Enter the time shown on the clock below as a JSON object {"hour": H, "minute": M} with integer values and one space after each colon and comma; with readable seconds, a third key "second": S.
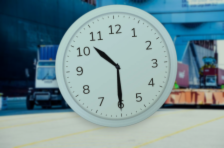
{"hour": 10, "minute": 30}
